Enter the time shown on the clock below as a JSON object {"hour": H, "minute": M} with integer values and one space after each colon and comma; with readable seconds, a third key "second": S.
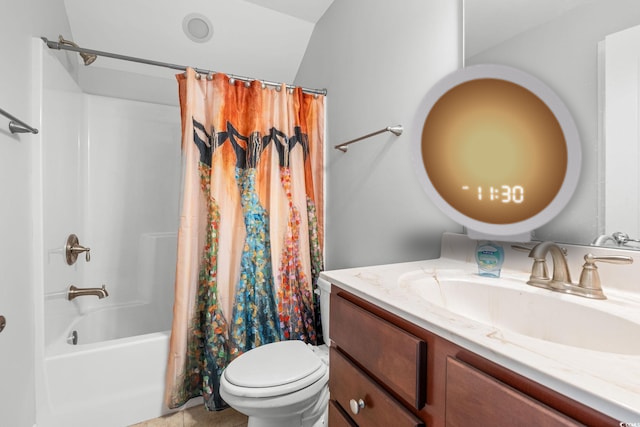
{"hour": 11, "minute": 30}
